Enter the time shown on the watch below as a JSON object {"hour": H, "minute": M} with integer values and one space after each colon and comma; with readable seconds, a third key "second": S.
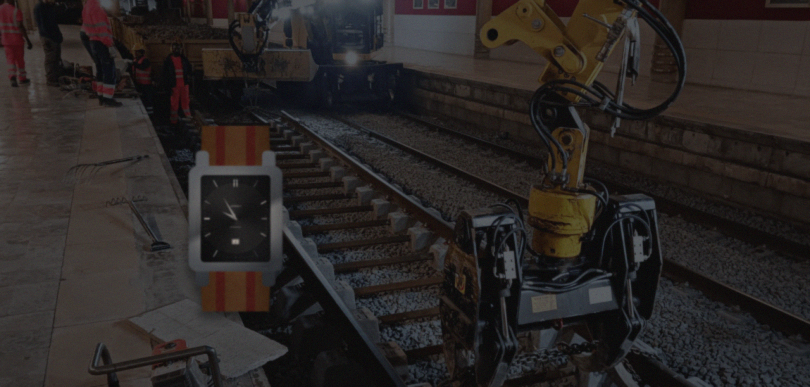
{"hour": 9, "minute": 55}
